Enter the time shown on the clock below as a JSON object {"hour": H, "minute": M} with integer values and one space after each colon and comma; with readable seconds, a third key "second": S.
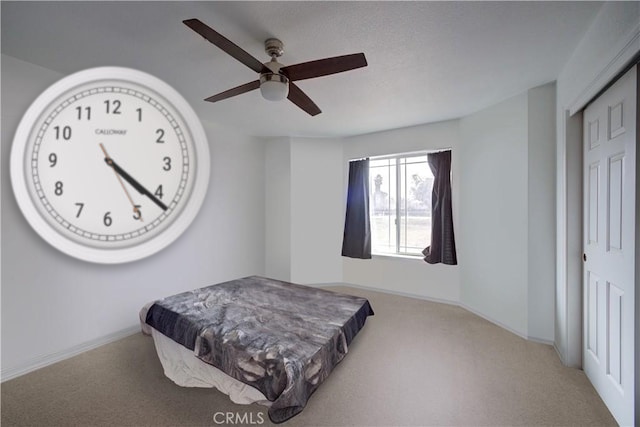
{"hour": 4, "minute": 21, "second": 25}
